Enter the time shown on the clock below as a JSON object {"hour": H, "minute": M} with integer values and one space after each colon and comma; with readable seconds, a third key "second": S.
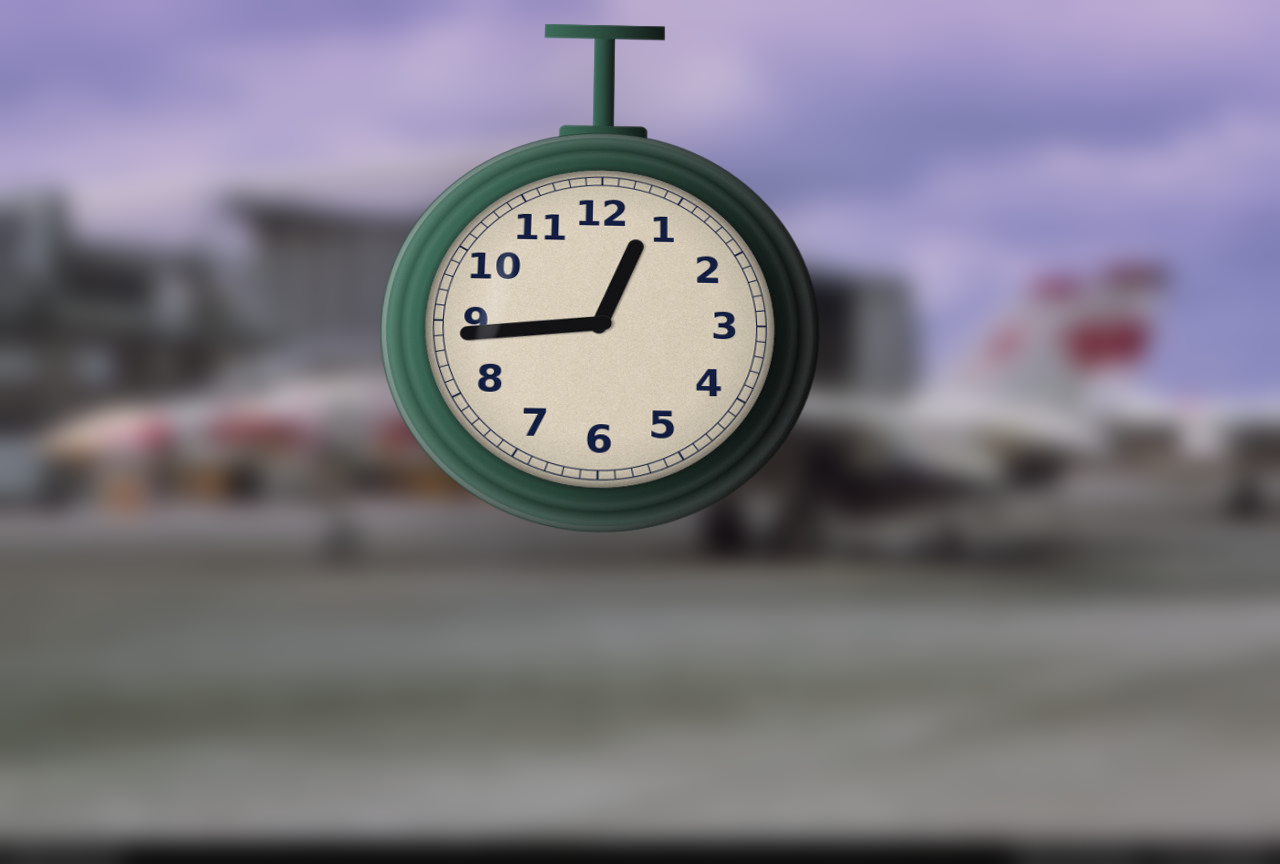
{"hour": 12, "minute": 44}
